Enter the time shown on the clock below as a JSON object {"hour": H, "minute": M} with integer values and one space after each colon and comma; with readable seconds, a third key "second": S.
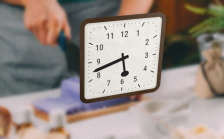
{"hour": 5, "minute": 42}
